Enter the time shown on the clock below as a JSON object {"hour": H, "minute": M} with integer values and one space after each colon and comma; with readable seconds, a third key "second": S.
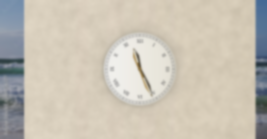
{"hour": 11, "minute": 26}
